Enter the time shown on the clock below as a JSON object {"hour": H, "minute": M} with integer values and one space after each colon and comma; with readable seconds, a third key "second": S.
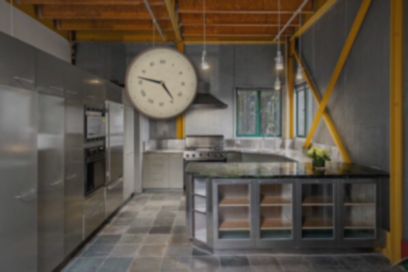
{"hour": 4, "minute": 47}
